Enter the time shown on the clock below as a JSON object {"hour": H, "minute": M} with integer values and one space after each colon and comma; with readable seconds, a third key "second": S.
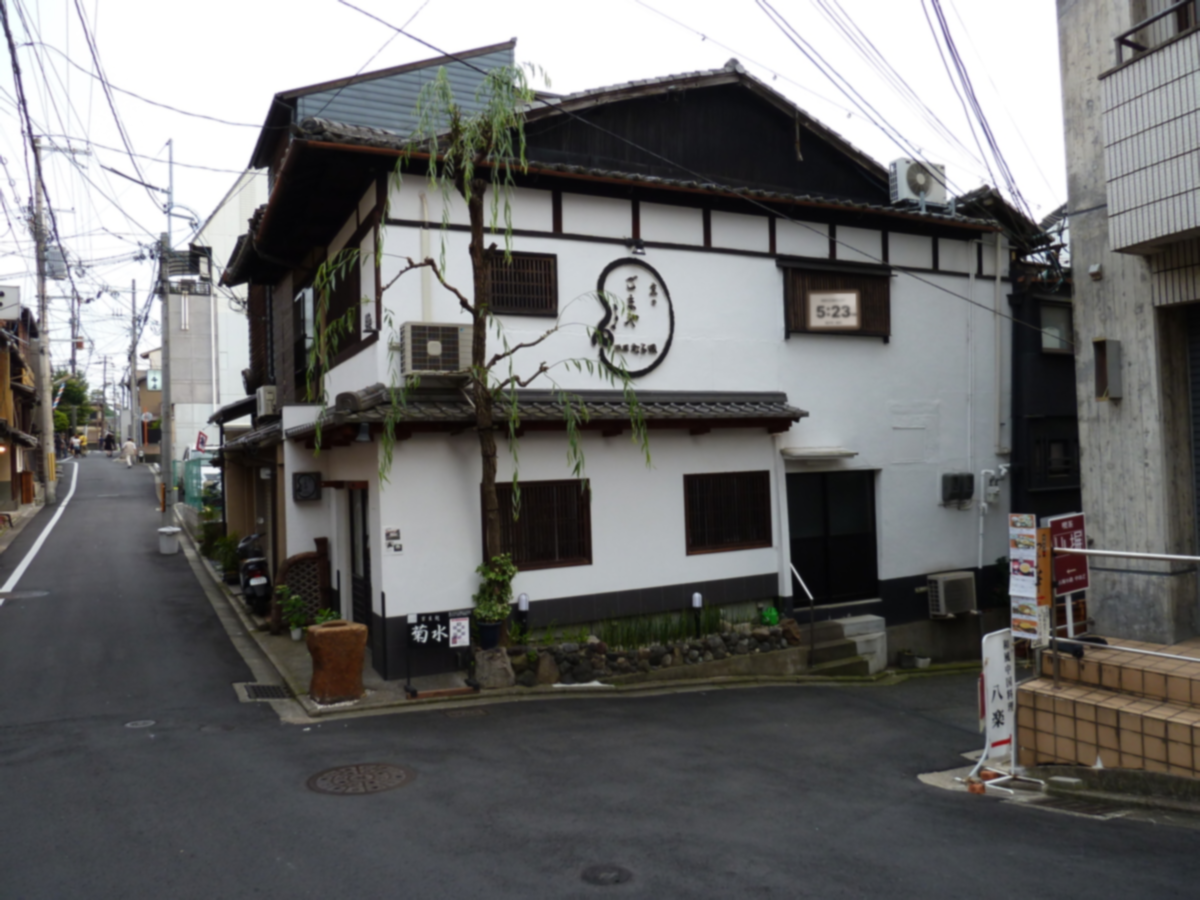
{"hour": 5, "minute": 23}
